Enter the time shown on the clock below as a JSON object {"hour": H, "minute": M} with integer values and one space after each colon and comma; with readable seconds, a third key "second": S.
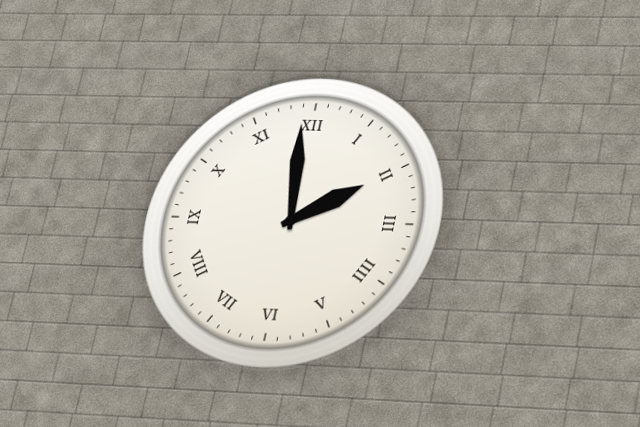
{"hour": 1, "minute": 59}
